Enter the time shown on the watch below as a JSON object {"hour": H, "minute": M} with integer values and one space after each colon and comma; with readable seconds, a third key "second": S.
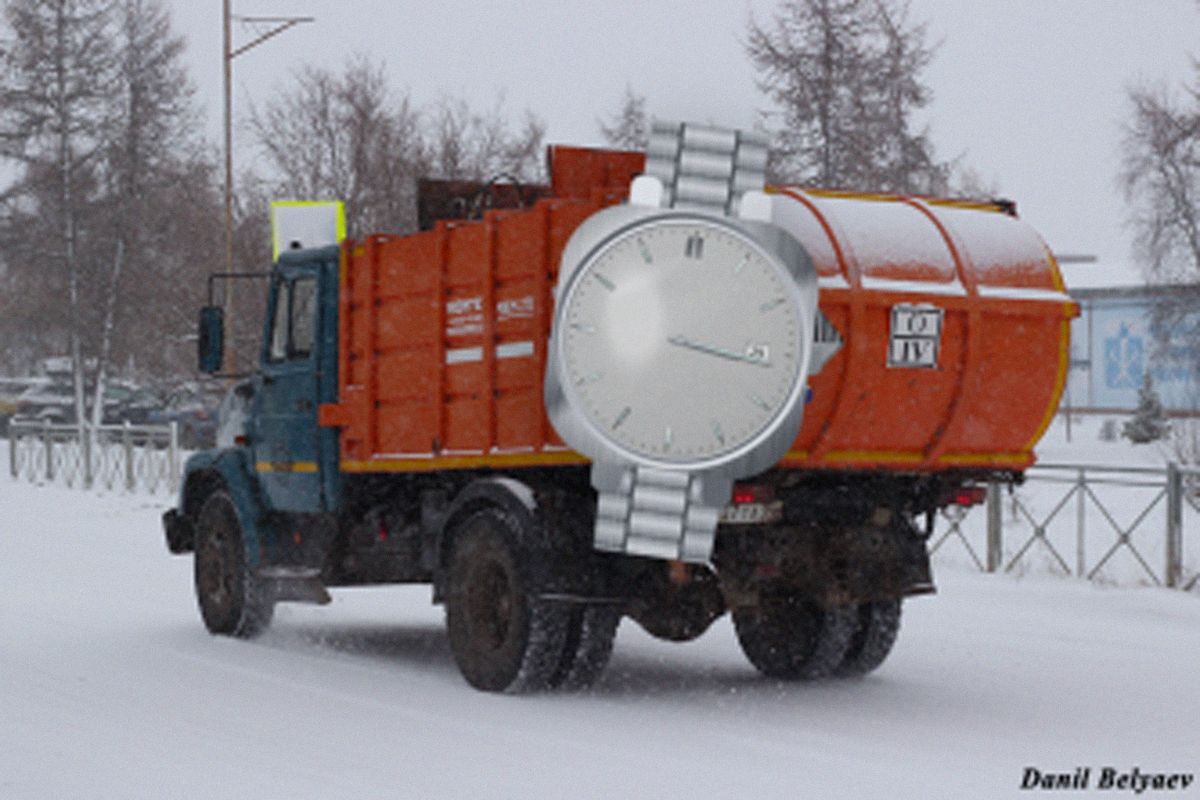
{"hour": 3, "minute": 16}
